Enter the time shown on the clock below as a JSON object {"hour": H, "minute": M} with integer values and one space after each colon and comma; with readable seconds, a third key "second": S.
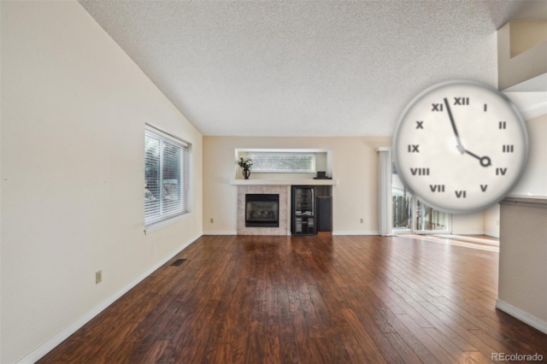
{"hour": 3, "minute": 57}
